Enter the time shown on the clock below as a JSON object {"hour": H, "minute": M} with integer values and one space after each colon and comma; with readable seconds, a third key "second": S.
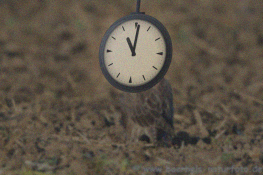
{"hour": 11, "minute": 1}
